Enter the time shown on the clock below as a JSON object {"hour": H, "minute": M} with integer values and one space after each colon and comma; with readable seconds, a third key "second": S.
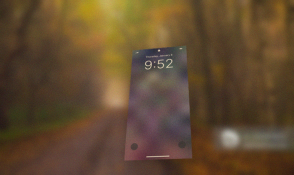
{"hour": 9, "minute": 52}
